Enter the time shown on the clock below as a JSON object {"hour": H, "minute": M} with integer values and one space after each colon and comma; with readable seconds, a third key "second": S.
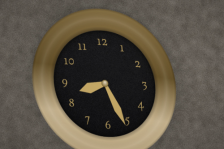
{"hour": 8, "minute": 26}
